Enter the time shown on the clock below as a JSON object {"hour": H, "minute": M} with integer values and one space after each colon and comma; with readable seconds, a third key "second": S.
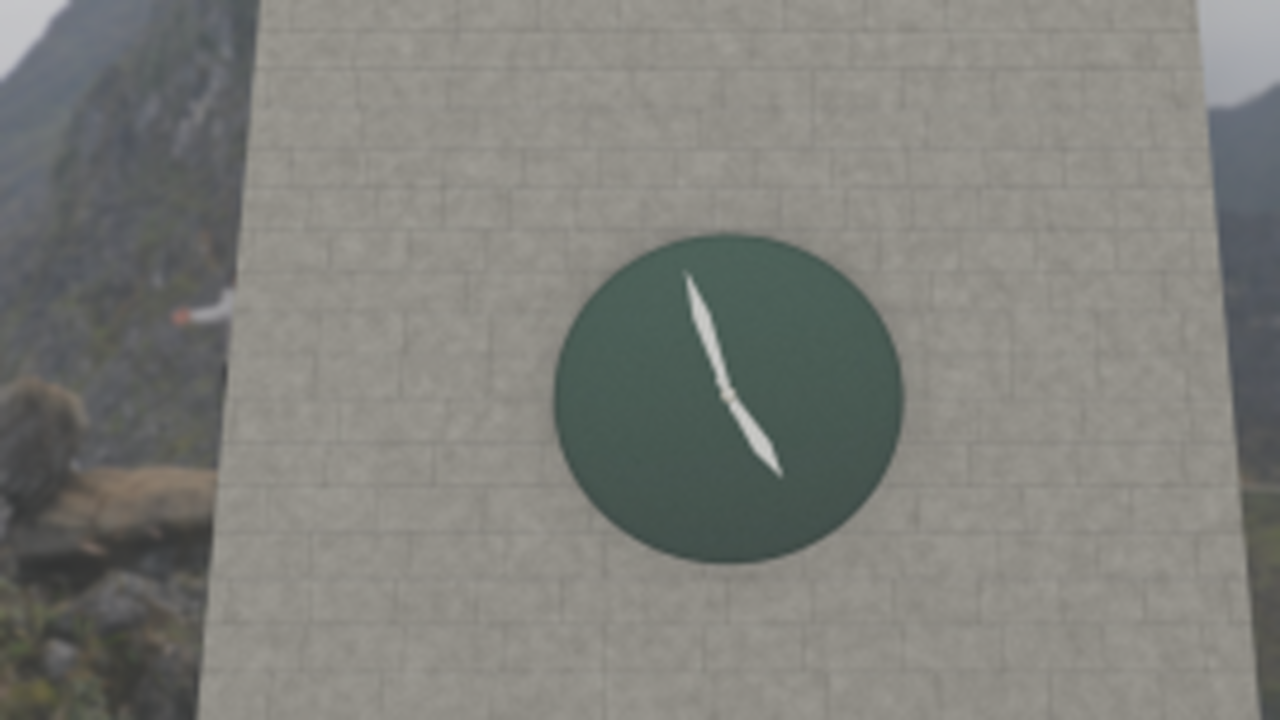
{"hour": 4, "minute": 57}
